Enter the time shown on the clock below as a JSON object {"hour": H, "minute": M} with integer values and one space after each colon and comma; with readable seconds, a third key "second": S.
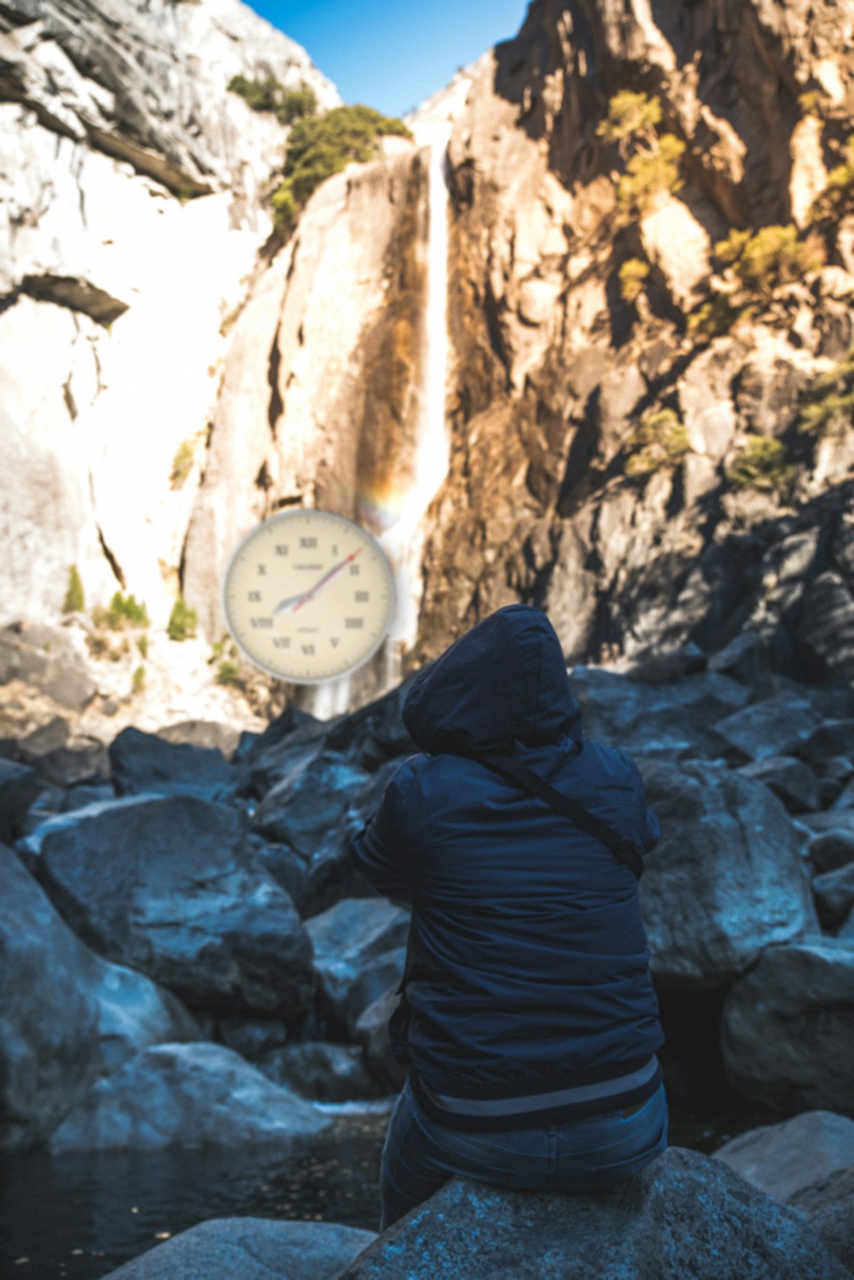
{"hour": 8, "minute": 8, "second": 8}
